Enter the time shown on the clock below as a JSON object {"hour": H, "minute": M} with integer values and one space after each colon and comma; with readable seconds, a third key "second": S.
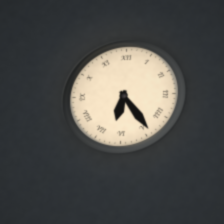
{"hour": 6, "minute": 24}
